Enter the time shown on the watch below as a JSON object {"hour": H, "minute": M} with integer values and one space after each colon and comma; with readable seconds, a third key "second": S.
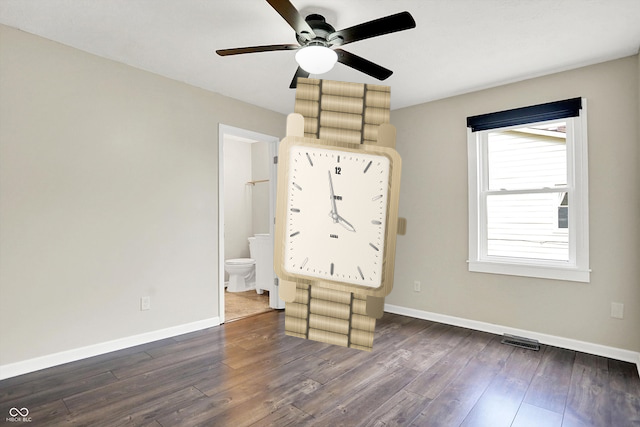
{"hour": 3, "minute": 58}
